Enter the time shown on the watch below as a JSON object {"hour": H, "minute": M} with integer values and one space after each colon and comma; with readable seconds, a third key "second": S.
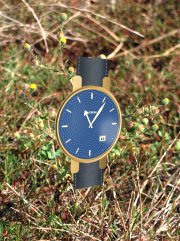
{"hour": 11, "minute": 6}
